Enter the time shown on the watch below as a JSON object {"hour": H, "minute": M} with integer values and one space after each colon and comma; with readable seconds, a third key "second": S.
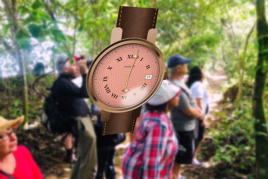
{"hour": 6, "minute": 2}
